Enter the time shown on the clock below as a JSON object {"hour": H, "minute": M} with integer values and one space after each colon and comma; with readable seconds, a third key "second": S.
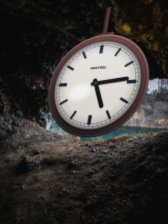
{"hour": 5, "minute": 14}
